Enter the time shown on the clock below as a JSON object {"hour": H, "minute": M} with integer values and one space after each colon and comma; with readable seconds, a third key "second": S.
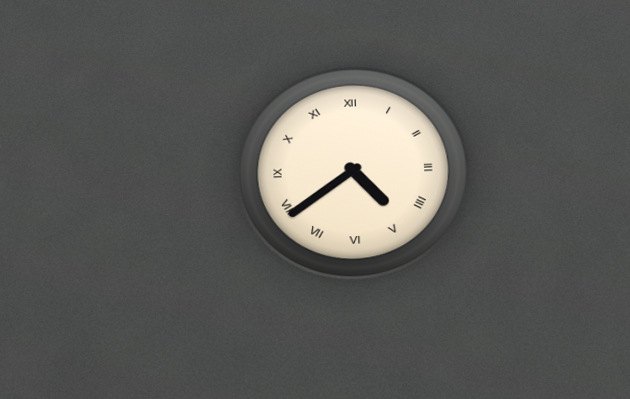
{"hour": 4, "minute": 39}
